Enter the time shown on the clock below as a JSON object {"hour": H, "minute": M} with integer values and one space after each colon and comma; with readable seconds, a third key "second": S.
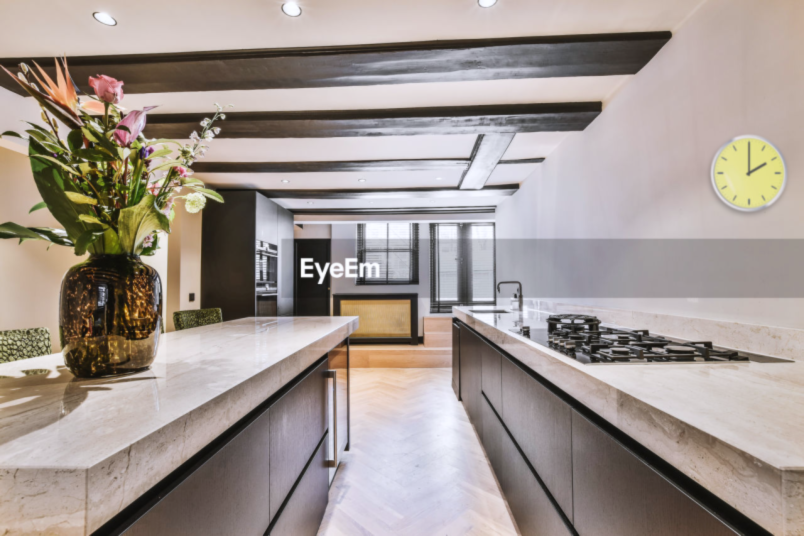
{"hour": 2, "minute": 0}
